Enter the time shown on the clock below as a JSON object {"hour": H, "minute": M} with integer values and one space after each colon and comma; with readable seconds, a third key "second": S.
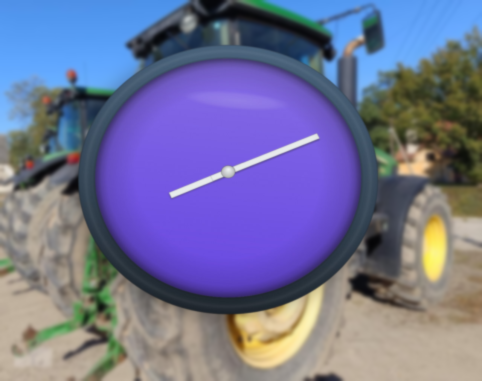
{"hour": 8, "minute": 11}
